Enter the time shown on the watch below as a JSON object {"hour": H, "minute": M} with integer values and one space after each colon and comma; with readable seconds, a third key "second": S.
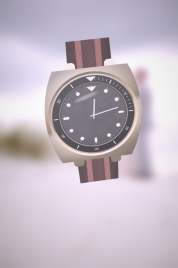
{"hour": 12, "minute": 13}
